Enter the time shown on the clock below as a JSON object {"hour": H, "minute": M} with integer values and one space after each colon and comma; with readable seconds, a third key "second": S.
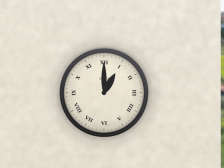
{"hour": 1, "minute": 0}
